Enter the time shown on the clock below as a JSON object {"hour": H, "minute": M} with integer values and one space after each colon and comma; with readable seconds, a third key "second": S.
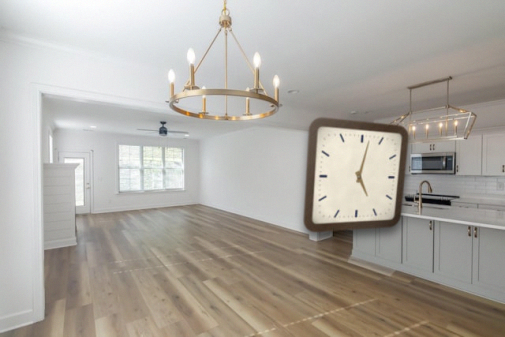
{"hour": 5, "minute": 2}
